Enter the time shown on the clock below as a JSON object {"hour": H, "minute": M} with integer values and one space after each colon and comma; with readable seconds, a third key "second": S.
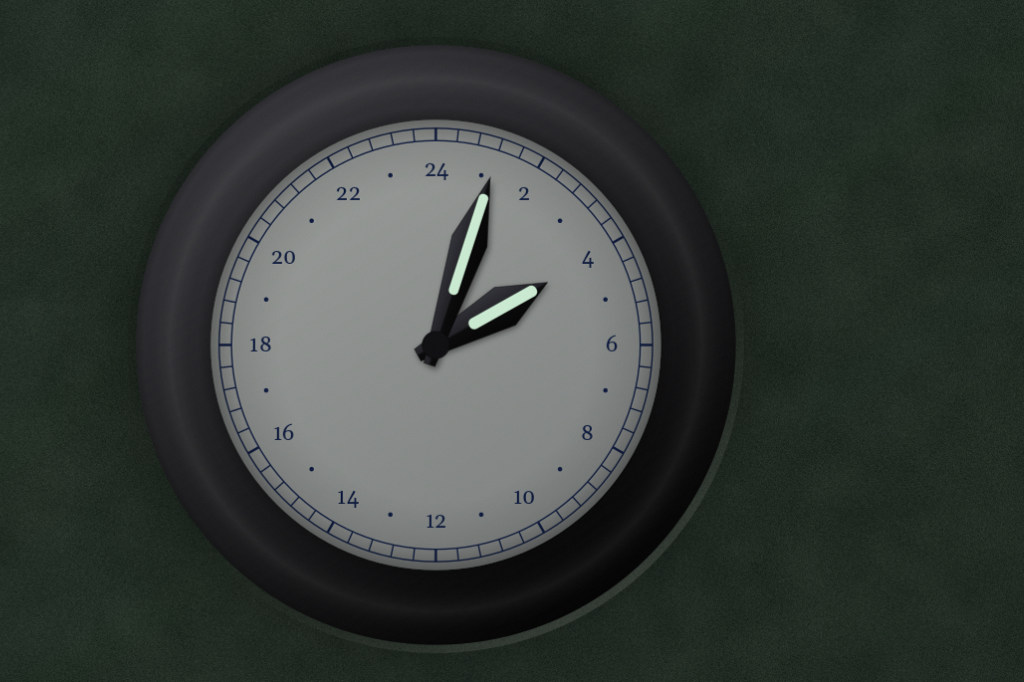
{"hour": 4, "minute": 3}
